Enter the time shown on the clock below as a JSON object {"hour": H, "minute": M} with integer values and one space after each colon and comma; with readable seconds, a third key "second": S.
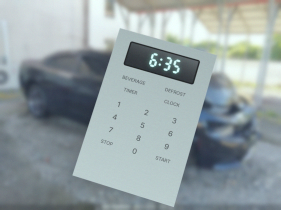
{"hour": 6, "minute": 35}
